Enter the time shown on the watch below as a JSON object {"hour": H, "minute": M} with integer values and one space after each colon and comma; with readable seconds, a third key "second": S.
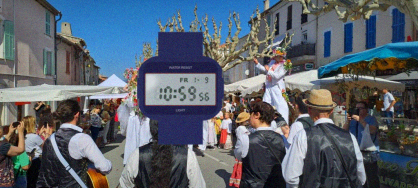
{"hour": 10, "minute": 59, "second": 56}
